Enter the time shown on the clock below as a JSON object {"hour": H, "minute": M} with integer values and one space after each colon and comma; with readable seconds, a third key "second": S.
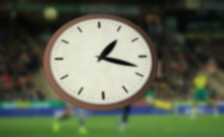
{"hour": 1, "minute": 18}
